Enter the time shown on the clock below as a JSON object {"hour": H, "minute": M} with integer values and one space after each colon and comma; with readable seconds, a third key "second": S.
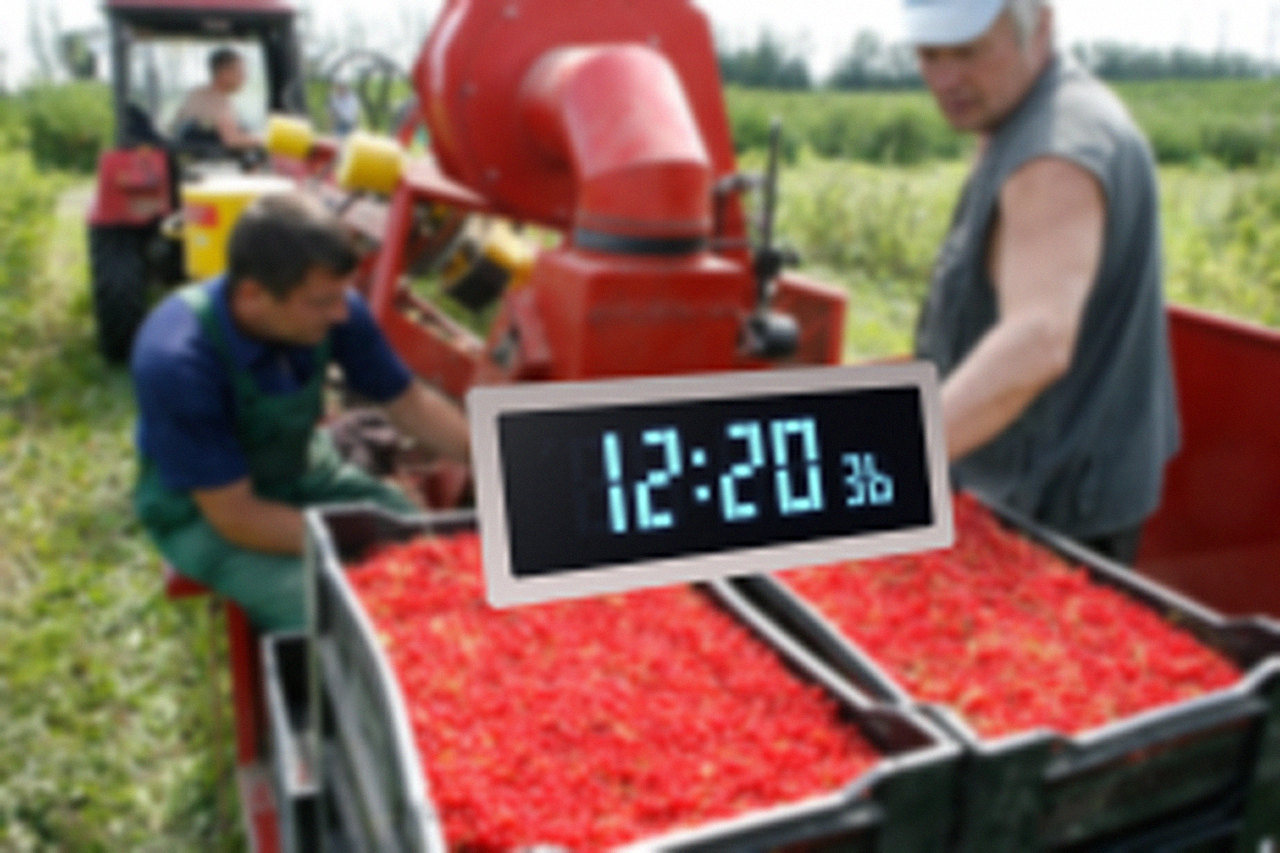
{"hour": 12, "minute": 20, "second": 36}
